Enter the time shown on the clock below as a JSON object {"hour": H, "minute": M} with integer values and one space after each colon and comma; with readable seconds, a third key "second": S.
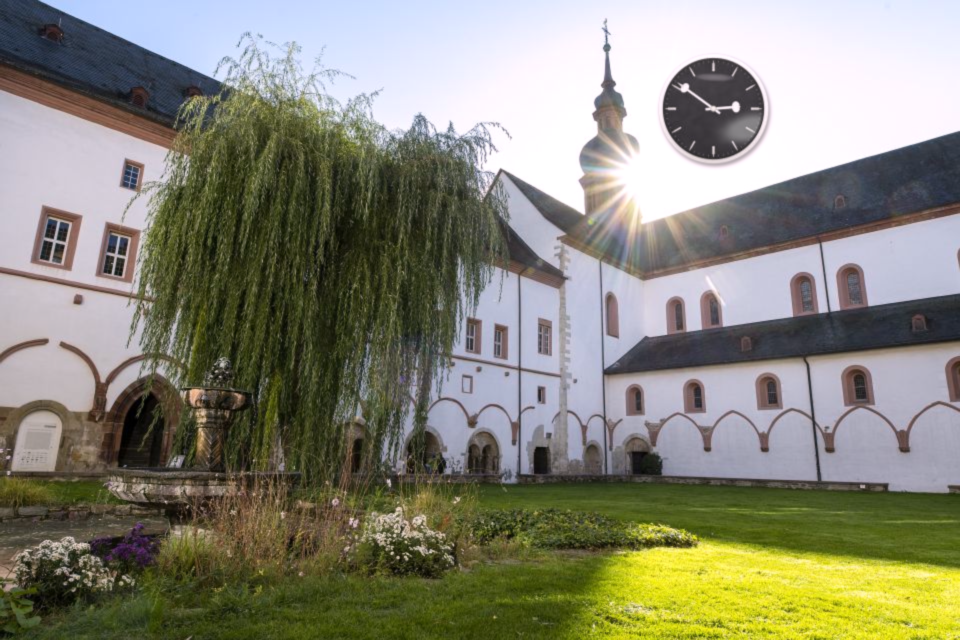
{"hour": 2, "minute": 51}
